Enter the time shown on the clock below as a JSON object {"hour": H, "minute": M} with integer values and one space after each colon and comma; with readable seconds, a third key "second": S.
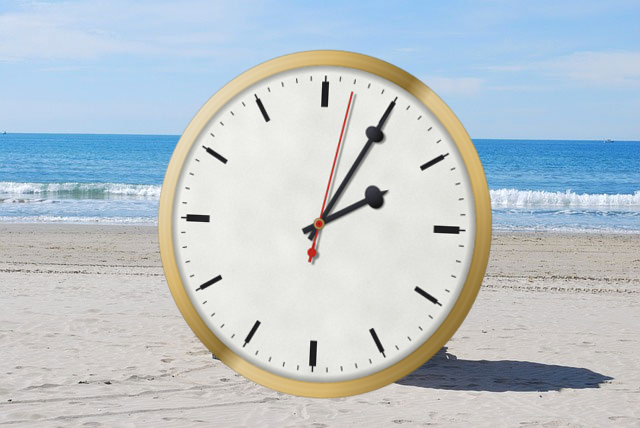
{"hour": 2, "minute": 5, "second": 2}
